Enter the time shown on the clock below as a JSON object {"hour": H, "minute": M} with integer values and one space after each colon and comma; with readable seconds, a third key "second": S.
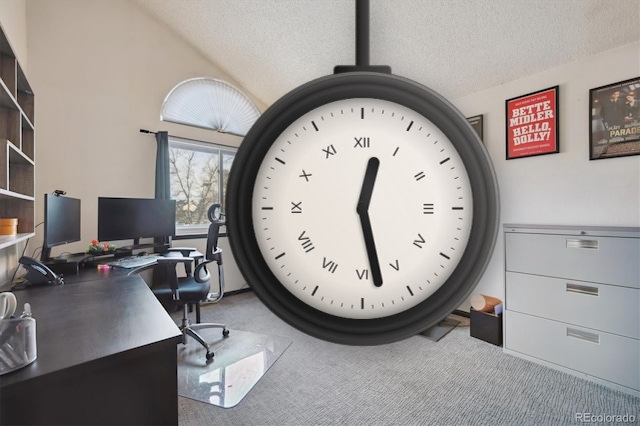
{"hour": 12, "minute": 28}
